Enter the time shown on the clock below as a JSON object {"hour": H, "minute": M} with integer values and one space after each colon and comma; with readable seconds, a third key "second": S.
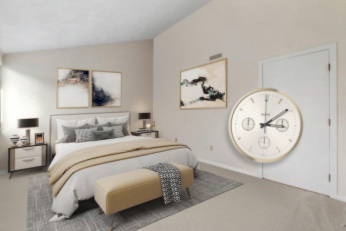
{"hour": 3, "minute": 9}
